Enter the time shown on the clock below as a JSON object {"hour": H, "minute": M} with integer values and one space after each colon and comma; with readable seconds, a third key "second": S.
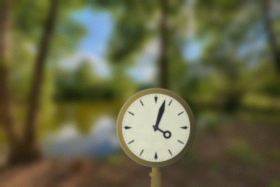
{"hour": 4, "minute": 3}
